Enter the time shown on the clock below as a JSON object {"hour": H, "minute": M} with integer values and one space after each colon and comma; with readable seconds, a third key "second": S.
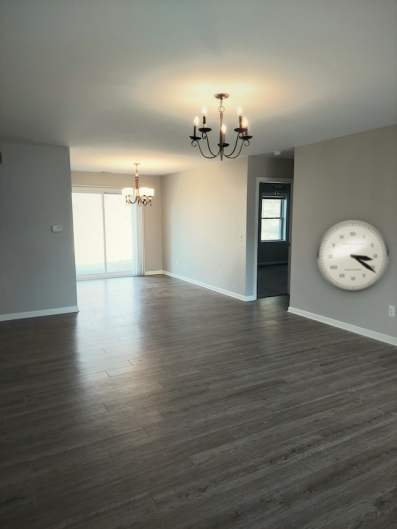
{"hour": 3, "minute": 21}
